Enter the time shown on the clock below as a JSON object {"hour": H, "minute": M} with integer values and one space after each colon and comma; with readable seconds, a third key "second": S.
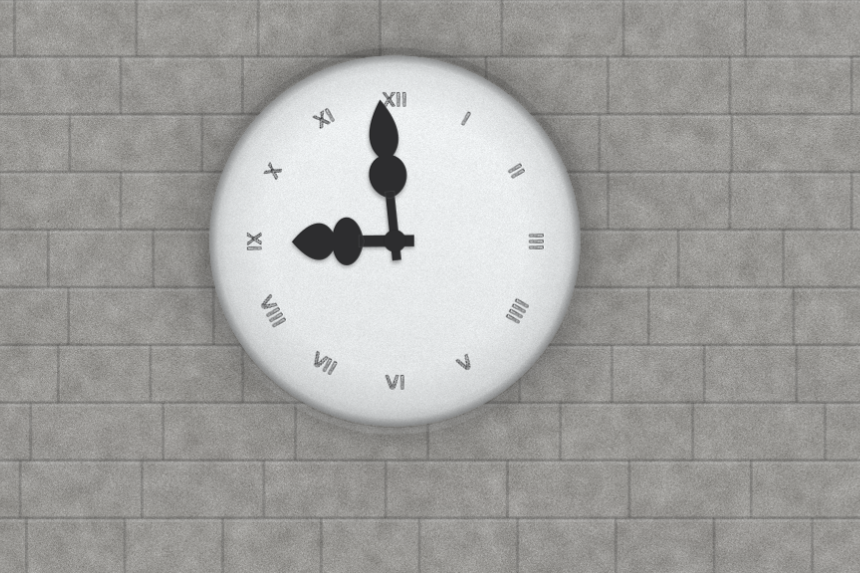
{"hour": 8, "minute": 59}
